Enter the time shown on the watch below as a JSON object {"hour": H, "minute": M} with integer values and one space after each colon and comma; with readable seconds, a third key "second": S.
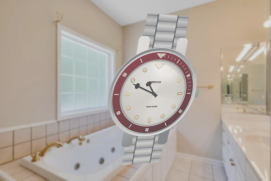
{"hour": 10, "minute": 49}
